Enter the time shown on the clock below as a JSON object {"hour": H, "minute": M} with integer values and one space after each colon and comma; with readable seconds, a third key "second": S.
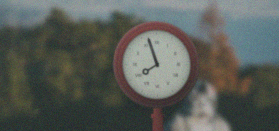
{"hour": 7, "minute": 57}
